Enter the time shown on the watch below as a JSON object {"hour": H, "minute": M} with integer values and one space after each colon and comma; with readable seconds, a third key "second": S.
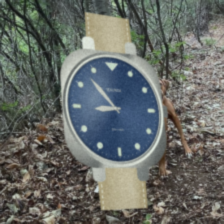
{"hour": 8, "minute": 53}
